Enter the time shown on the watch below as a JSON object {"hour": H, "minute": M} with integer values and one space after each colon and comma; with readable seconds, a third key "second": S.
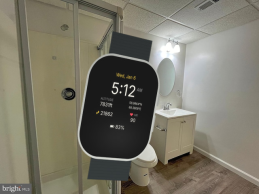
{"hour": 5, "minute": 12}
